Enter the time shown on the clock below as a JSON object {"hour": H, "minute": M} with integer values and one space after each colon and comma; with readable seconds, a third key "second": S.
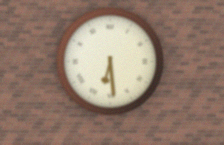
{"hour": 6, "minute": 29}
